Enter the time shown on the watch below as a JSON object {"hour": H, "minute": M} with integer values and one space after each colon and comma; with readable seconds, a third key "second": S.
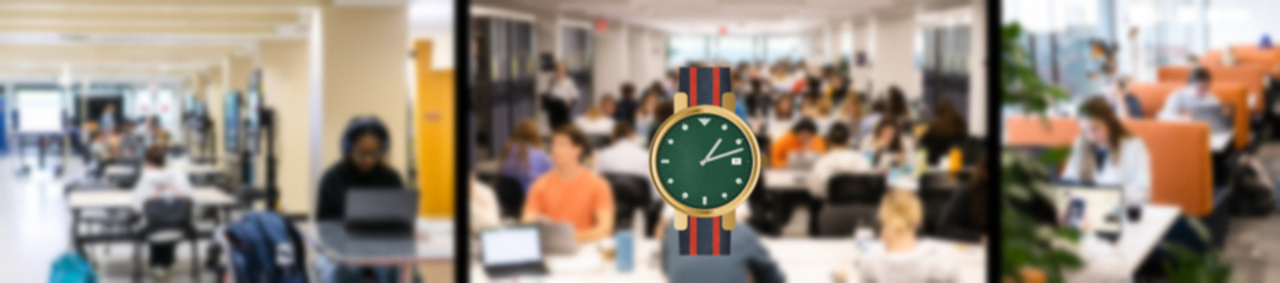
{"hour": 1, "minute": 12}
